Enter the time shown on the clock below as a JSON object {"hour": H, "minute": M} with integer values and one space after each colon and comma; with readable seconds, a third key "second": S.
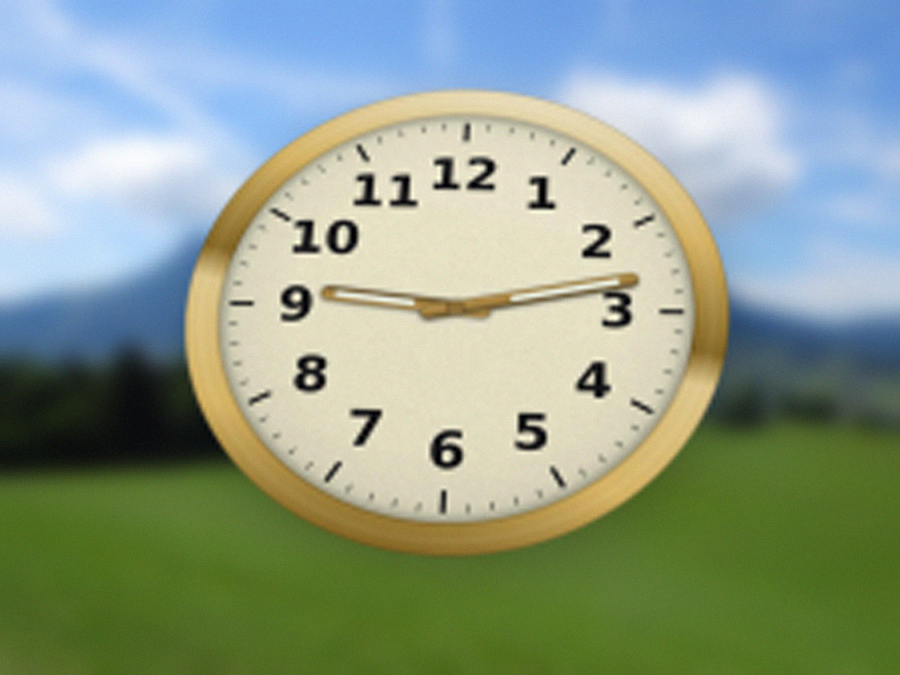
{"hour": 9, "minute": 13}
